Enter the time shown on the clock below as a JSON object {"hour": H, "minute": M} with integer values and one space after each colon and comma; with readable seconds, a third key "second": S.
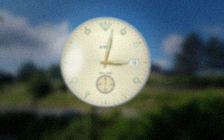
{"hour": 3, "minute": 2}
